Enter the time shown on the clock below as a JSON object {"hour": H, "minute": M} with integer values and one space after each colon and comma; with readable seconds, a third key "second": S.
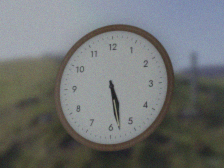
{"hour": 5, "minute": 28}
